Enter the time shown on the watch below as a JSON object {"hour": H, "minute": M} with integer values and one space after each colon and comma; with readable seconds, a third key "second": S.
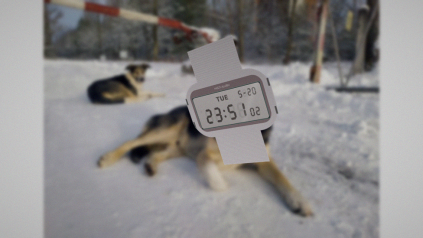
{"hour": 23, "minute": 51, "second": 2}
